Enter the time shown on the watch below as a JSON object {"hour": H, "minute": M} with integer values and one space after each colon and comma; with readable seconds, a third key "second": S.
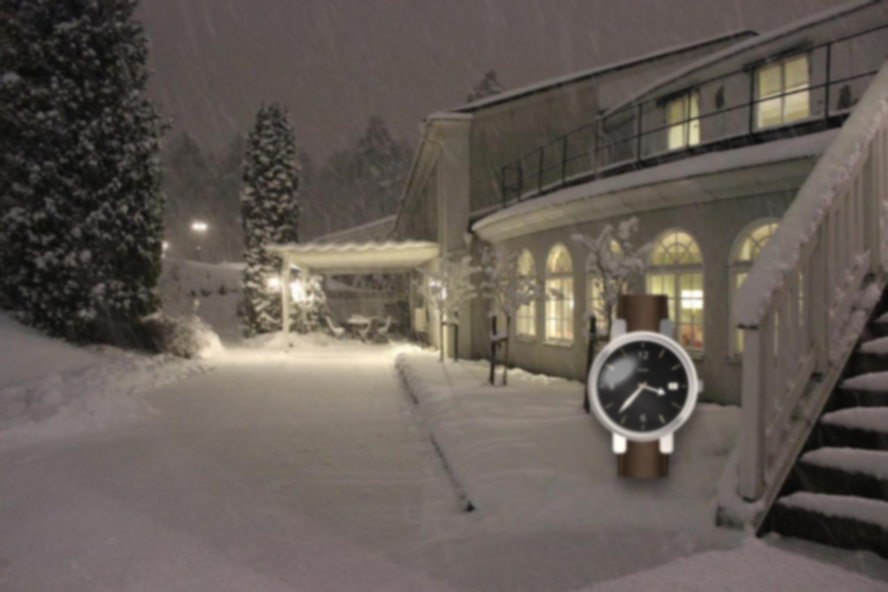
{"hour": 3, "minute": 37}
